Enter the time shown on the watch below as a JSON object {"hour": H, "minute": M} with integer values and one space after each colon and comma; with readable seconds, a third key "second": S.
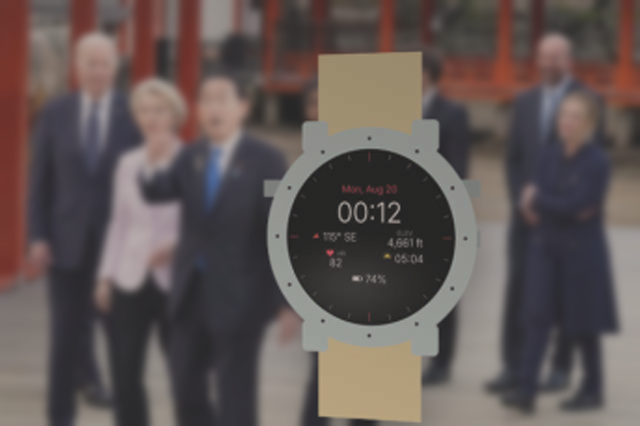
{"hour": 0, "minute": 12}
